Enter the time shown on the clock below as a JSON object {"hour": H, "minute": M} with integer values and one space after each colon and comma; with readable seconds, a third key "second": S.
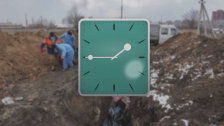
{"hour": 1, "minute": 45}
